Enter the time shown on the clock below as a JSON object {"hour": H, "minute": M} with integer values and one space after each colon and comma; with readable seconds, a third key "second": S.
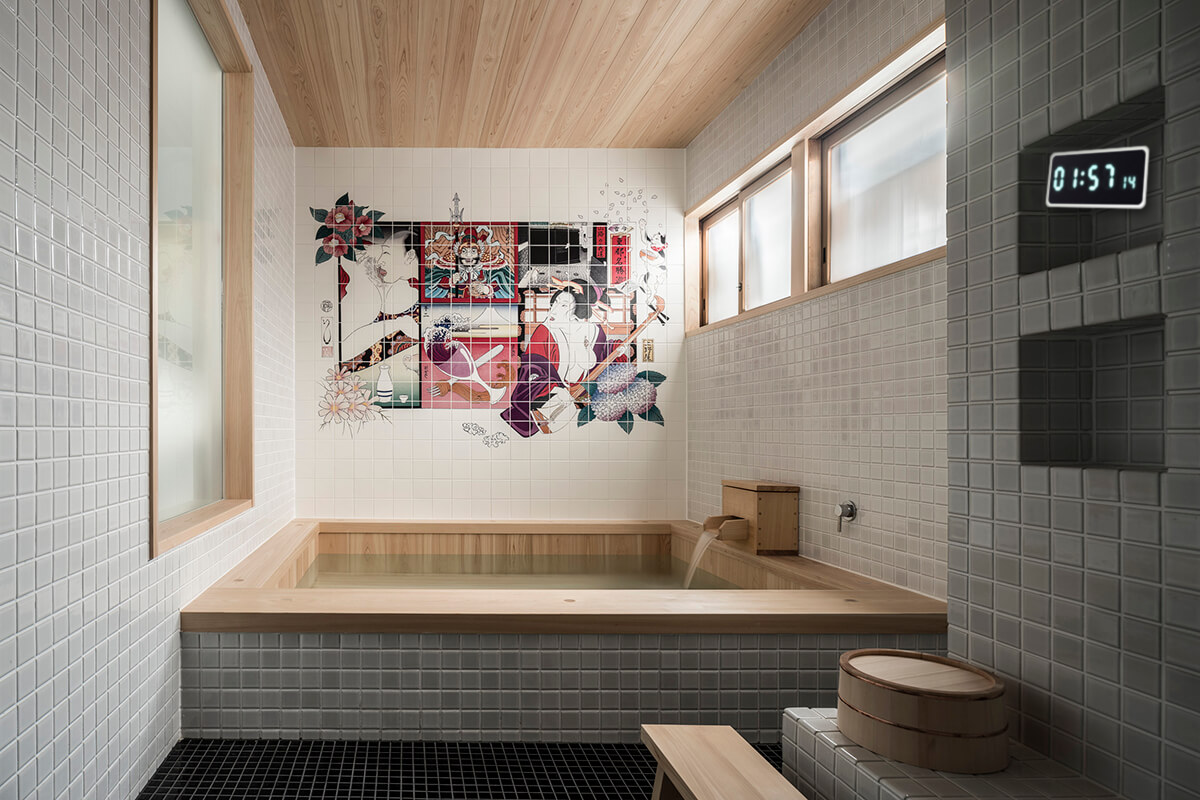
{"hour": 1, "minute": 57, "second": 14}
